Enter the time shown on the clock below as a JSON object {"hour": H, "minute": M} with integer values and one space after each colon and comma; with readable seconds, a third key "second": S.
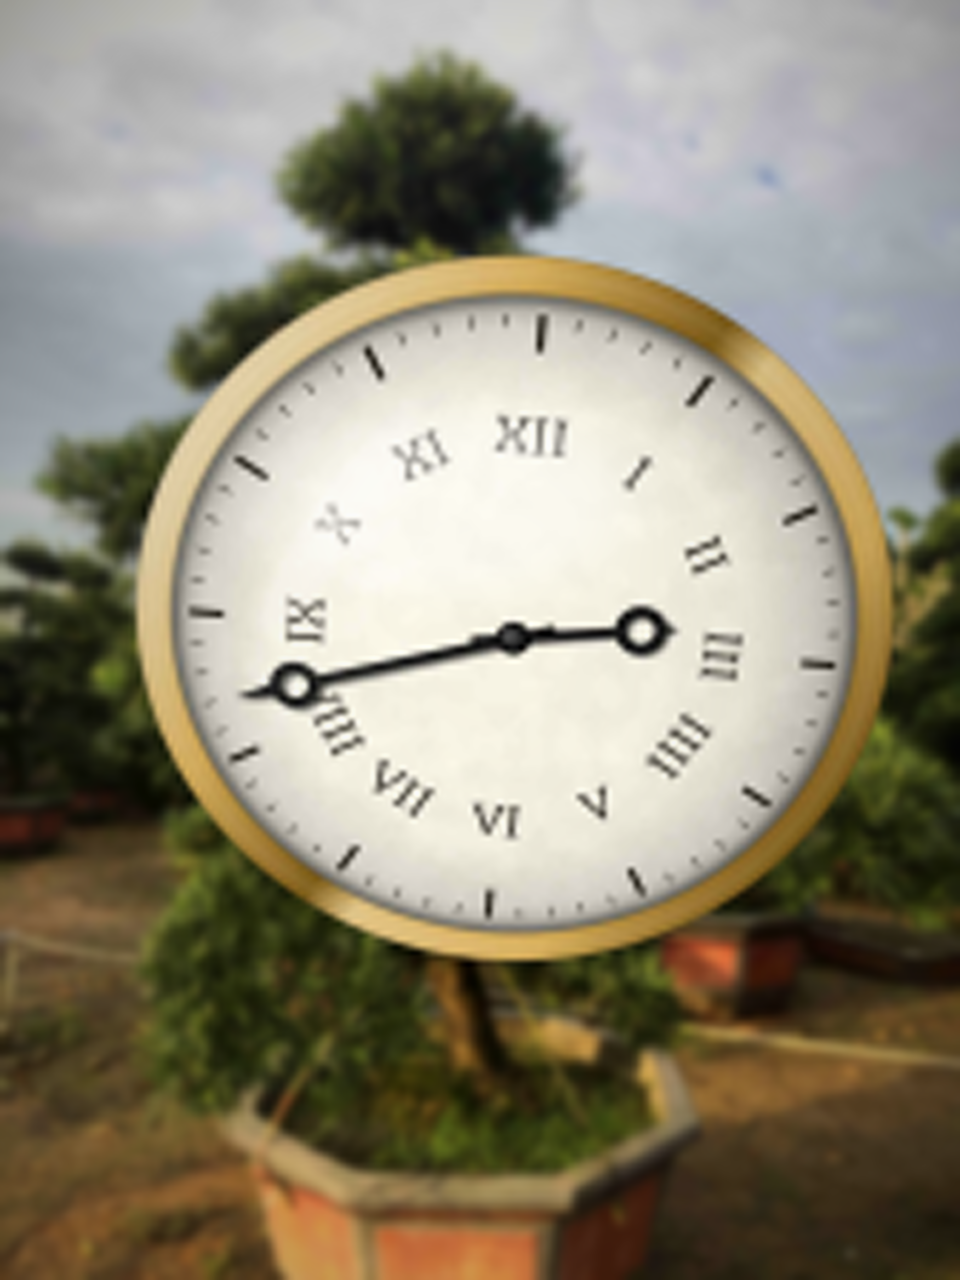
{"hour": 2, "minute": 42}
